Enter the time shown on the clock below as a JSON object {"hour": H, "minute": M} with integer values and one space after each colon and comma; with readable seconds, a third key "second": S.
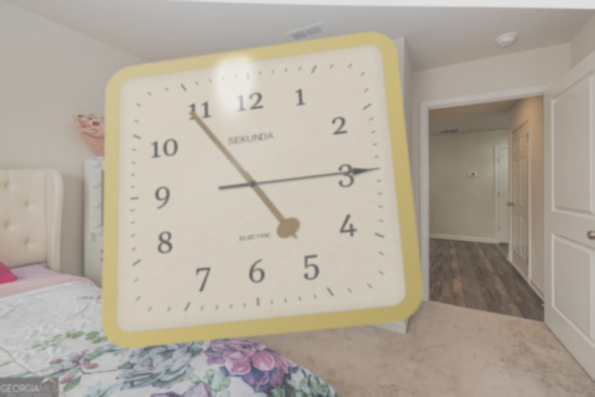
{"hour": 4, "minute": 54, "second": 15}
